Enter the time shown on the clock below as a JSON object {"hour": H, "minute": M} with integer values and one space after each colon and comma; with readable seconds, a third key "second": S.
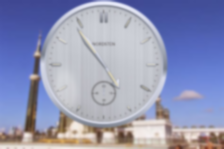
{"hour": 4, "minute": 54}
